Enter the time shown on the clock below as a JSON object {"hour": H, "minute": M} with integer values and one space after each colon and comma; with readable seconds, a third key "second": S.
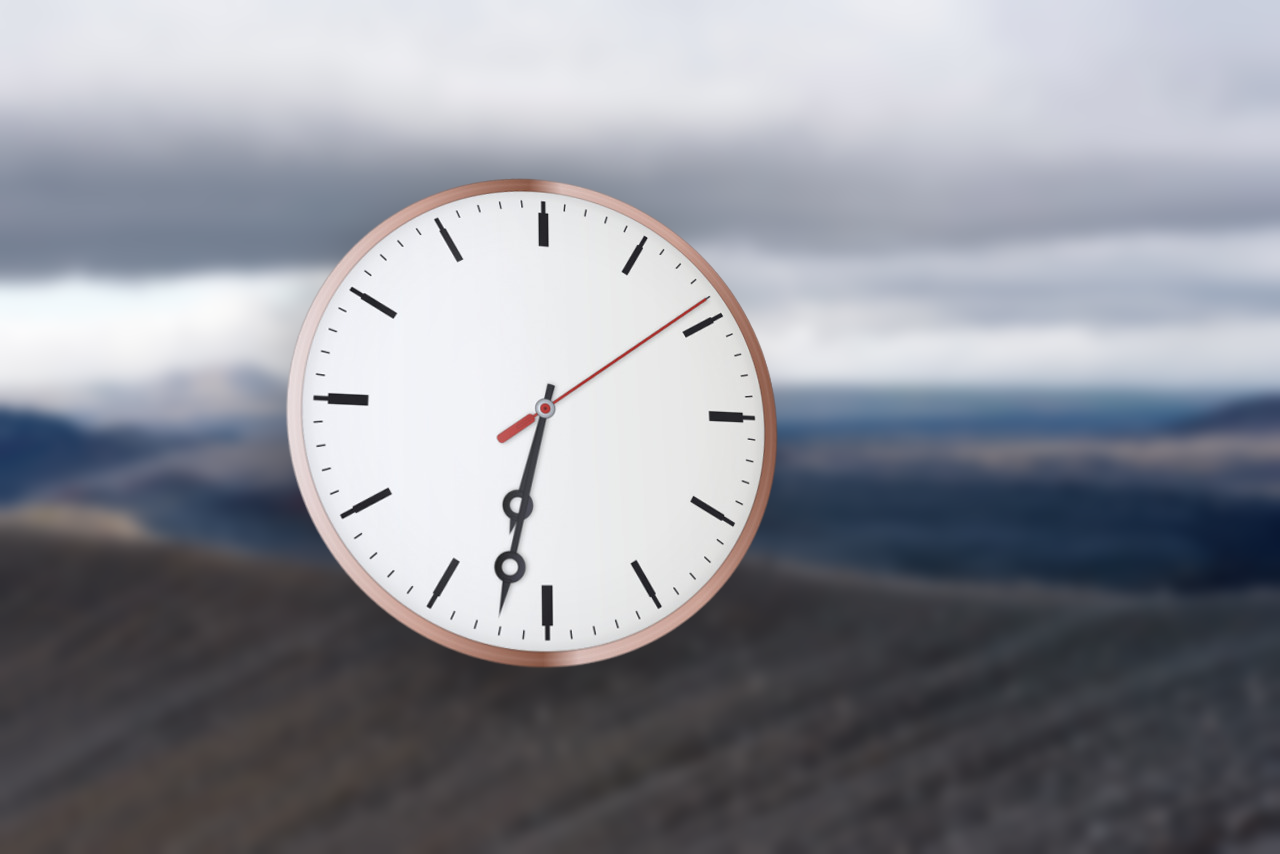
{"hour": 6, "minute": 32, "second": 9}
